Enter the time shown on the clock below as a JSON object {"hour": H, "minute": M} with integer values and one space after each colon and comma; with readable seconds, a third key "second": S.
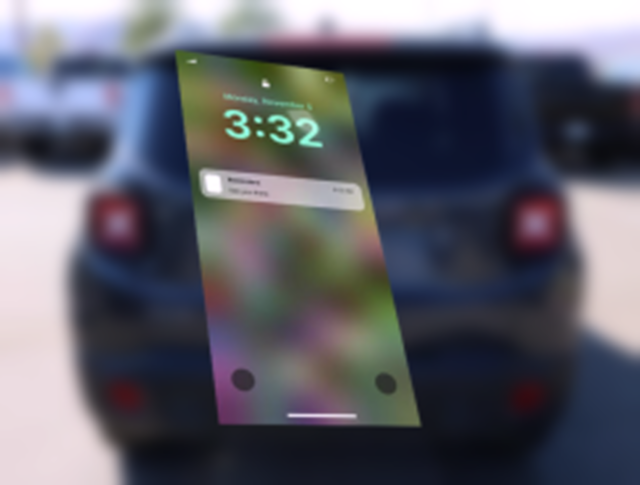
{"hour": 3, "minute": 32}
